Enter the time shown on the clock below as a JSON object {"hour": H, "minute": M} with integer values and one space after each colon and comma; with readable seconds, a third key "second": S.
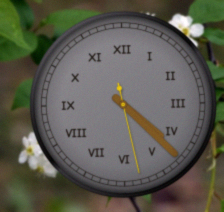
{"hour": 4, "minute": 22, "second": 28}
